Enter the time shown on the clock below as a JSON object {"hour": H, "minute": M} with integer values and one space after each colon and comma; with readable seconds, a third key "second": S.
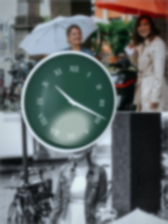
{"hour": 10, "minute": 19}
